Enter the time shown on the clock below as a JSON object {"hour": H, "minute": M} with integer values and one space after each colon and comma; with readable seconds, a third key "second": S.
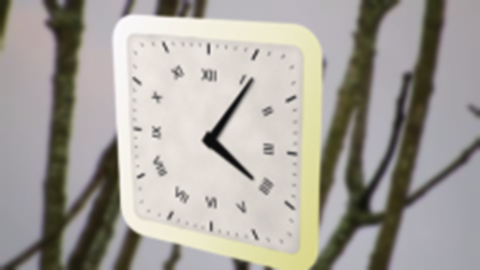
{"hour": 4, "minute": 6}
